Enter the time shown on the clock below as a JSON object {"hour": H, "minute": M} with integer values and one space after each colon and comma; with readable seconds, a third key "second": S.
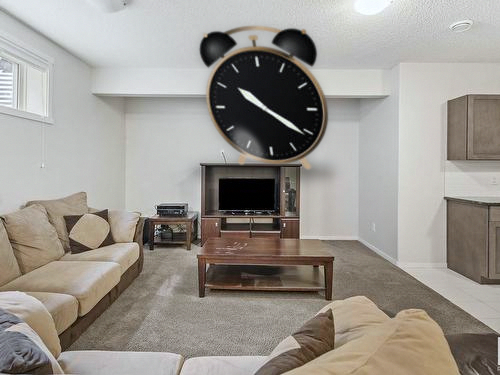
{"hour": 10, "minute": 21}
